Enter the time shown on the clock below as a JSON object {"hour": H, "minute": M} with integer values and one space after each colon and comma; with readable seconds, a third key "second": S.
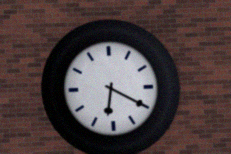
{"hour": 6, "minute": 20}
